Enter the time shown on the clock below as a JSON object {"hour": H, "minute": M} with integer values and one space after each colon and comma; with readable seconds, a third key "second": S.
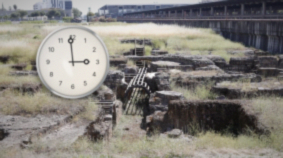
{"hour": 2, "minute": 59}
